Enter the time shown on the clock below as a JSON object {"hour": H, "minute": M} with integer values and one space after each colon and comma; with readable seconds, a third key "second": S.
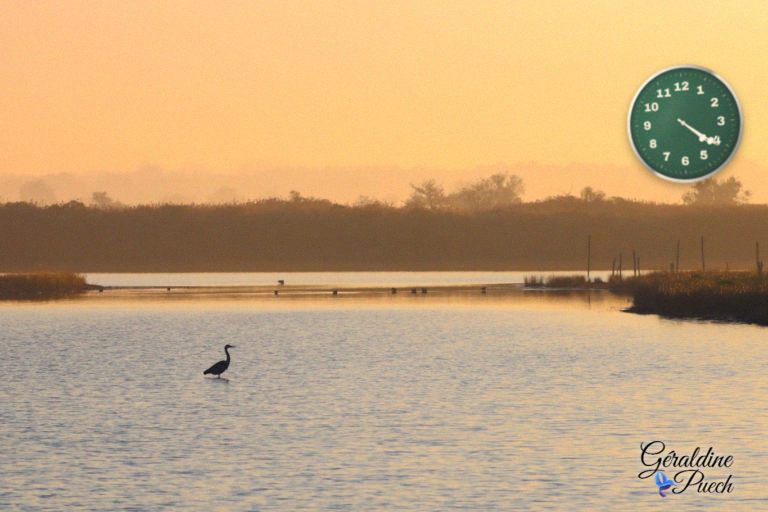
{"hour": 4, "minute": 21}
